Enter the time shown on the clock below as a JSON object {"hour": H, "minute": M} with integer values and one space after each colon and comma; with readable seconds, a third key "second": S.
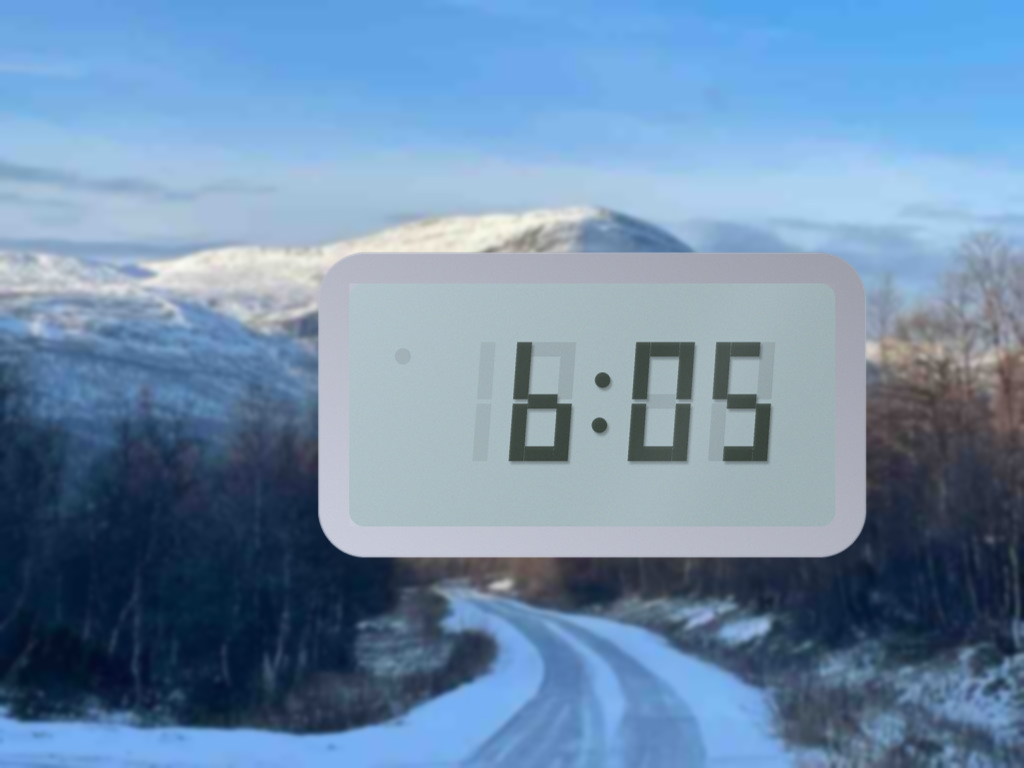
{"hour": 6, "minute": 5}
